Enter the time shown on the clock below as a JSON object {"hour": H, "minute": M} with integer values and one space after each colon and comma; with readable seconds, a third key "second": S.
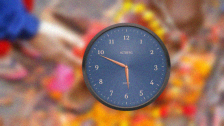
{"hour": 5, "minute": 49}
